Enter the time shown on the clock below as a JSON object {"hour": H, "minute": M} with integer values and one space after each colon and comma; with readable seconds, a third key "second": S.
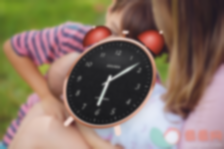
{"hour": 6, "minute": 8}
